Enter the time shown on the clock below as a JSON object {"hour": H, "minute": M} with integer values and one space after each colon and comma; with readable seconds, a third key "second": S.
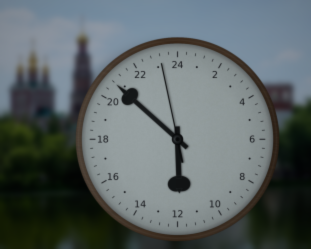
{"hour": 11, "minute": 51, "second": 58}
